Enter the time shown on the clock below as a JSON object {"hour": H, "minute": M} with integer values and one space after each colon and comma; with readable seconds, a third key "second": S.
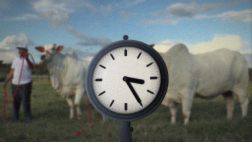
{"hour": 3, "minute": 25}
